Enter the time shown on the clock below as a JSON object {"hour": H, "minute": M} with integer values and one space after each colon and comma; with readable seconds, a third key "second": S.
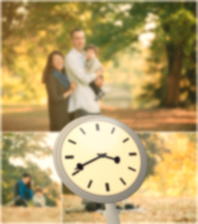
{"hour": 3, "minute": 41}
